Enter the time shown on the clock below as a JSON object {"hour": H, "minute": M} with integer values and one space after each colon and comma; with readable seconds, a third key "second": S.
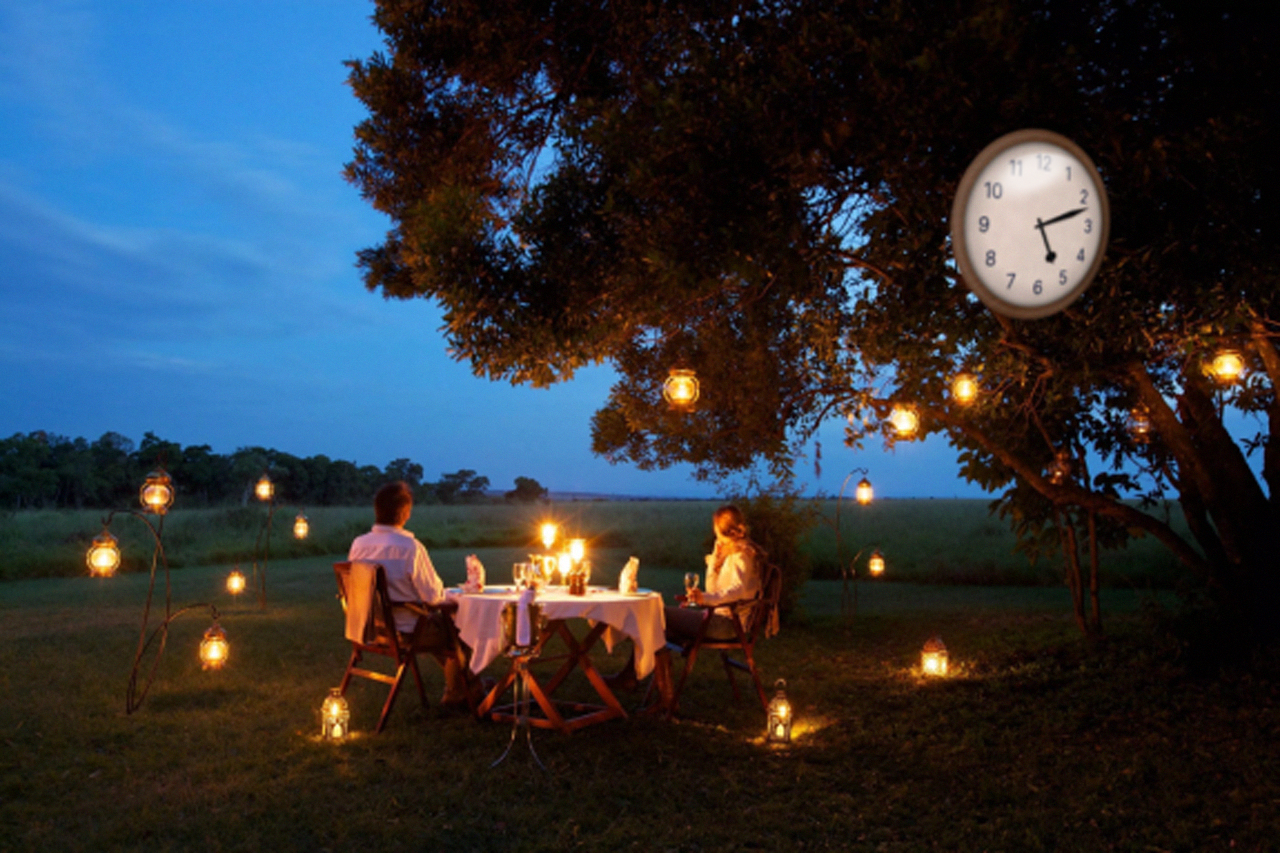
{"hour": 5, "minute": 12}
